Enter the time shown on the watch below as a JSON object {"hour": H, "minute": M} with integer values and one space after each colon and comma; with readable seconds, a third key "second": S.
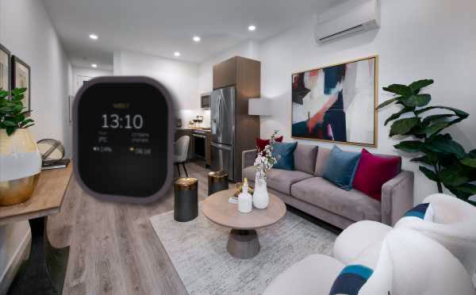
{"hour": 13, "minute": 10}
